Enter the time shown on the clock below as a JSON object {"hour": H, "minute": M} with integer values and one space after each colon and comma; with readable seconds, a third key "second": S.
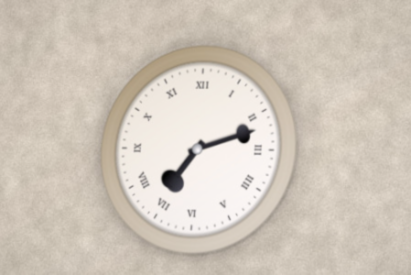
{"hour": 7, "minute": 12}
